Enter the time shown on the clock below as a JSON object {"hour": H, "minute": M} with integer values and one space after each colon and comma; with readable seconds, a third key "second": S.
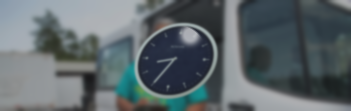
{"hour": 8, "minute": 35}
